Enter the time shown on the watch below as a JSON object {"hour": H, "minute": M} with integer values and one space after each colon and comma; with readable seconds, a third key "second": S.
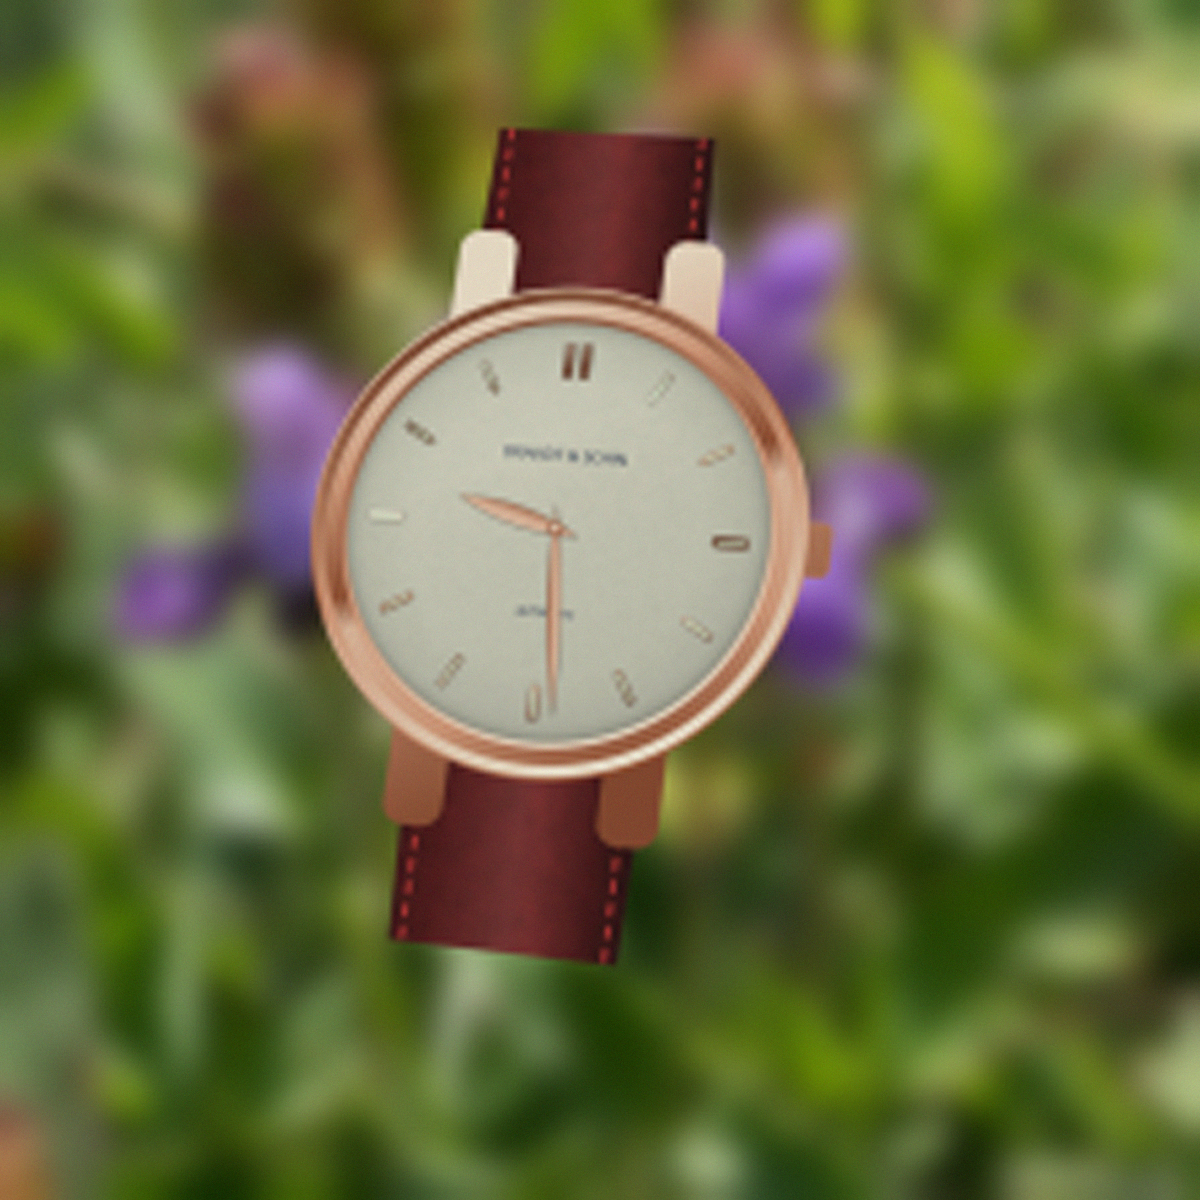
{"hour": 9, "minute": 29}
